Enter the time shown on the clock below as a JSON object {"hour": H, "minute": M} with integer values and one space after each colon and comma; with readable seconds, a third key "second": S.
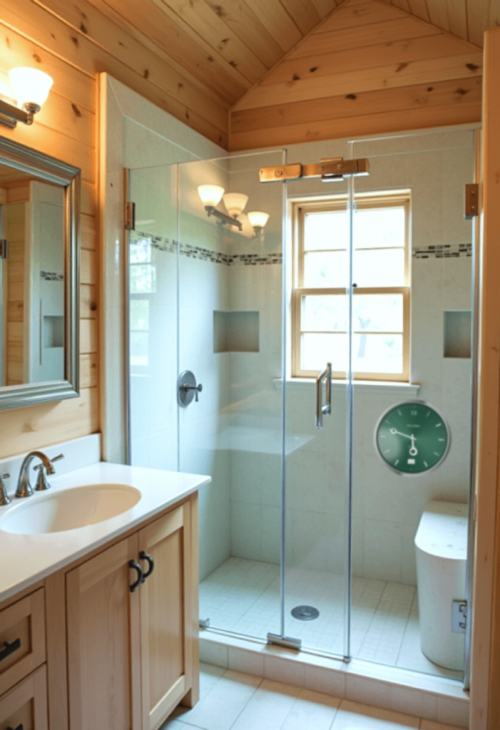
{"hour": 5, "minute": 48}
